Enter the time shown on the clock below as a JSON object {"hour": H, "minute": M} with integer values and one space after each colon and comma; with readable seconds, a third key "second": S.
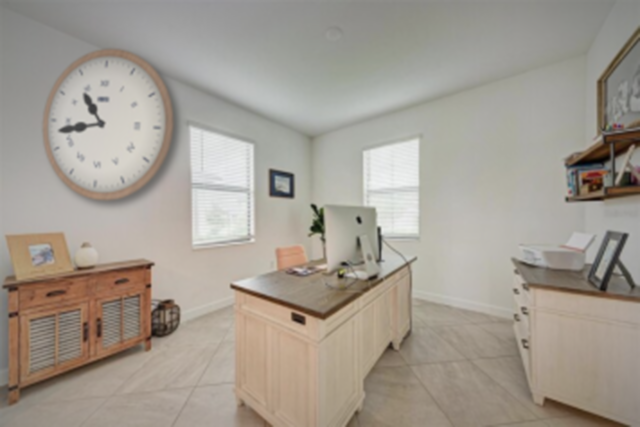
{"hour": 10, "minute": 43}
